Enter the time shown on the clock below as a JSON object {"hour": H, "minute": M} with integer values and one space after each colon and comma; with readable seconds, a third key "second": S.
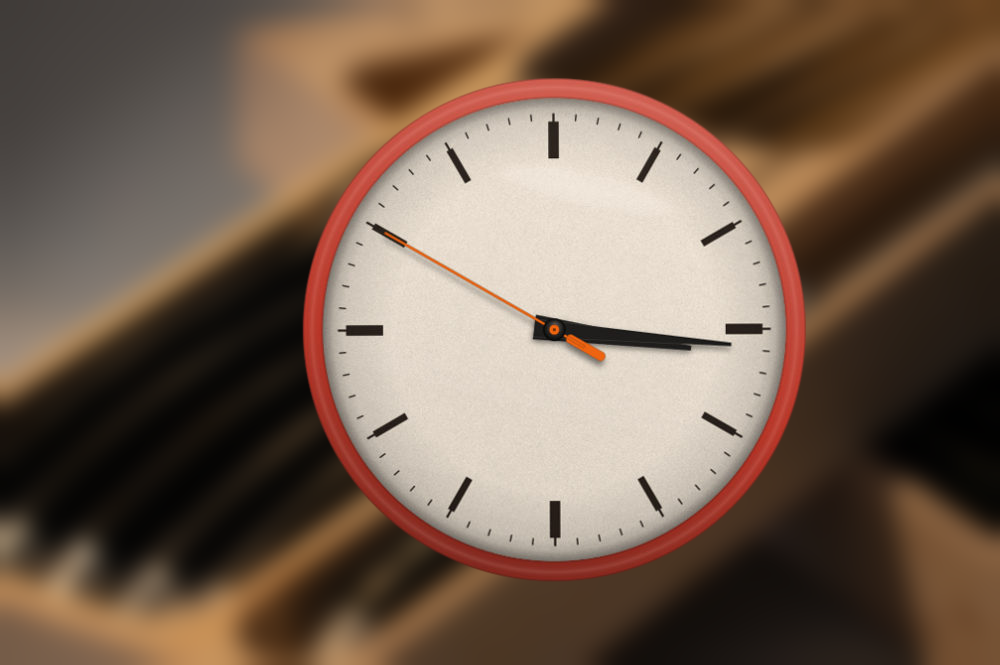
{"hour": 3, "minute": 15, "second": 50}
